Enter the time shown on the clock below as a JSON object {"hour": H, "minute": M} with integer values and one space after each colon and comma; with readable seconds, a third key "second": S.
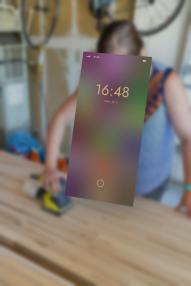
{"hour": 16, "minute": 48}
